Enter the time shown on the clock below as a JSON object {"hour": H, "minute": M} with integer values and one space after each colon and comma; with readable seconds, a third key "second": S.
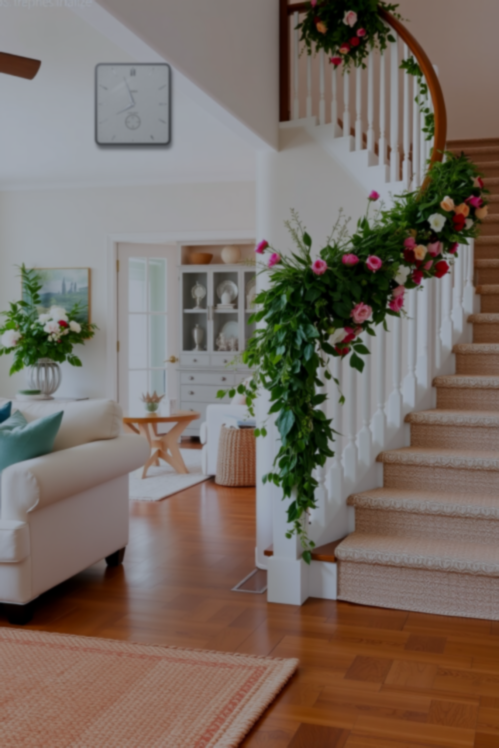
{"hour": 7, "minute": 57}
